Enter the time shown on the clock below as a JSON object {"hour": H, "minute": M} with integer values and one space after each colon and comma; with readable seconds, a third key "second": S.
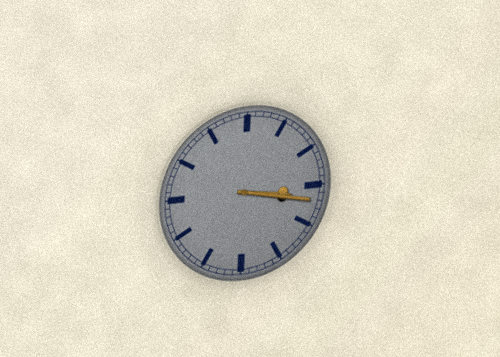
{"hour": 3, "minute": 17}
